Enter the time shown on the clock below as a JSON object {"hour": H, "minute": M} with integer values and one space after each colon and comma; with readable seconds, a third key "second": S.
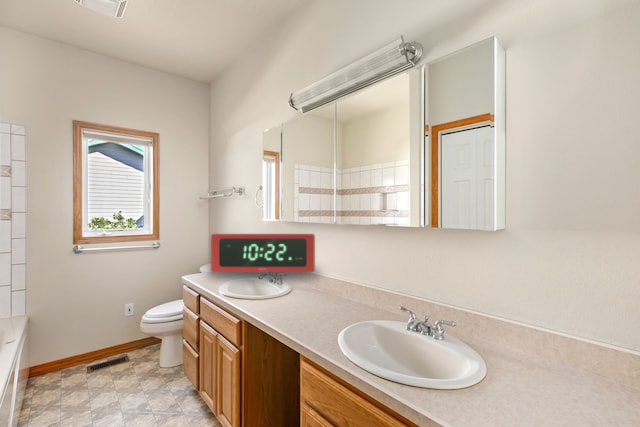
{"hour": 10, "minute": 22}
